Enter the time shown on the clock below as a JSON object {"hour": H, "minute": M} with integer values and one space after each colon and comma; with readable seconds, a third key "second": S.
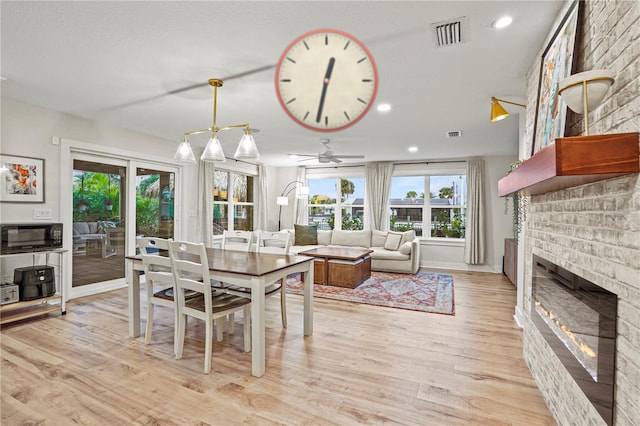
{"hour": 12, "minute": 32}
